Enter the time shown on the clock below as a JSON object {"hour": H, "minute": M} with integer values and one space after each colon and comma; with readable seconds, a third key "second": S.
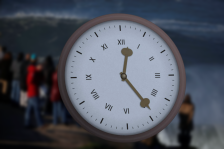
{"hour": 12, "minute": 24}
